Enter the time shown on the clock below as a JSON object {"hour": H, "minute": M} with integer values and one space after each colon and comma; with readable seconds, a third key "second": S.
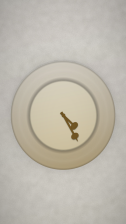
{"hour": 4, "minute": 25}
